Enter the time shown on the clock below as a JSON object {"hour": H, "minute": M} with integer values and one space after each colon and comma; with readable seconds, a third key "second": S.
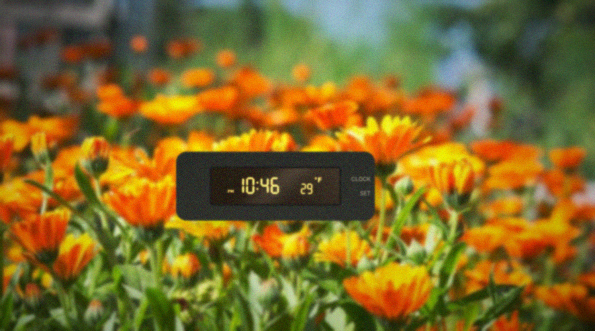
{"hour": 10, "minute": 46}
